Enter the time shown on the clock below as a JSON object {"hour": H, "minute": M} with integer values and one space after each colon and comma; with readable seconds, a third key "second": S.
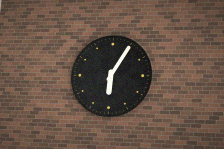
{"hour": 6, "minute": 5}
